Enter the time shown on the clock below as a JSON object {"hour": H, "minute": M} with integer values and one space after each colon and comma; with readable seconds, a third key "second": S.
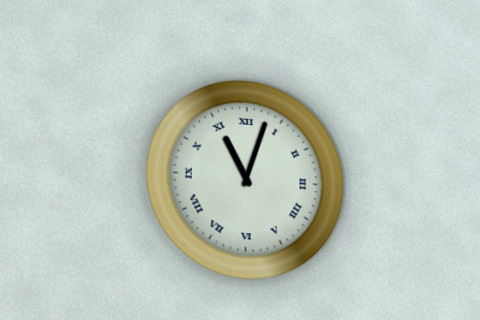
{"hour": 11, "minute": 3}
